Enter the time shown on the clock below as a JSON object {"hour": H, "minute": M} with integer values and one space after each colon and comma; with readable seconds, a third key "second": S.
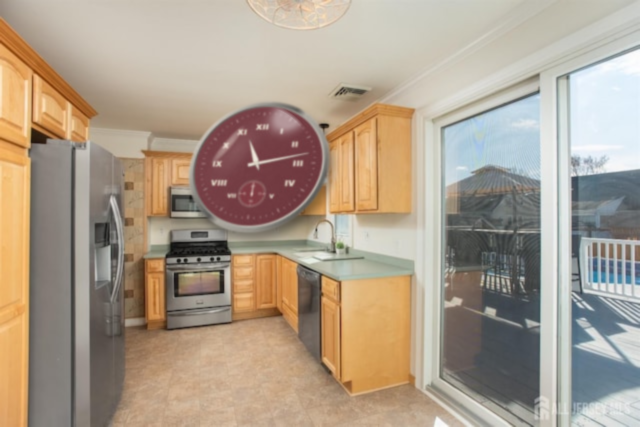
{"hour": 11, "minute": 13}
